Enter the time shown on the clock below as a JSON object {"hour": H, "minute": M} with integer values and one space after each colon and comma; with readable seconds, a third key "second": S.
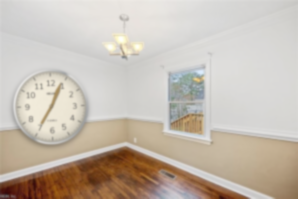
{"hour": 7, "minute": 4}
